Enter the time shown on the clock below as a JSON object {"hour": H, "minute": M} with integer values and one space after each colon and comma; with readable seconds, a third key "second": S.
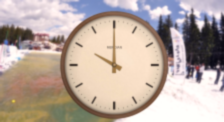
{"hour": 10, "minute": 0}
